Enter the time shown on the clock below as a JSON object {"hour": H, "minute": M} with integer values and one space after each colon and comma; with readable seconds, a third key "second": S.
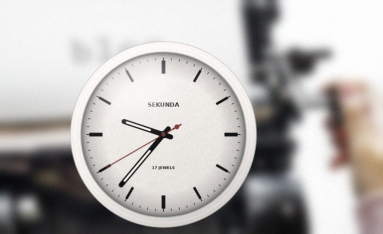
{"hour": 9, "minute": 36, "second": 40}
